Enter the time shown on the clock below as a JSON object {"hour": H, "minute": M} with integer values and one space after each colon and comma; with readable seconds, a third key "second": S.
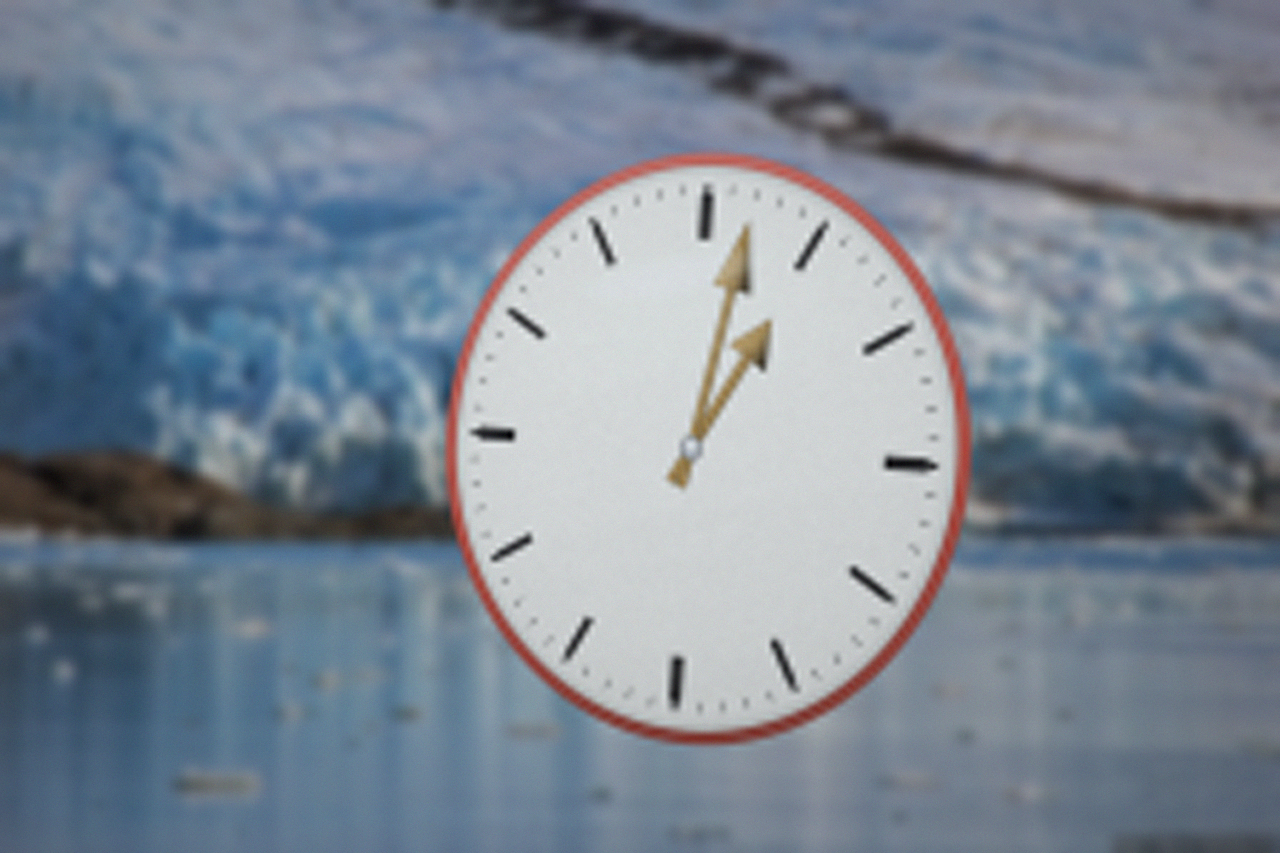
{"hour": 1, "minute": 2}
